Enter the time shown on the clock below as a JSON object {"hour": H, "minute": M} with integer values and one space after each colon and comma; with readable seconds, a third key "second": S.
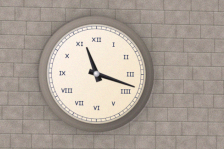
{"hour": 11, "minute": 18}
